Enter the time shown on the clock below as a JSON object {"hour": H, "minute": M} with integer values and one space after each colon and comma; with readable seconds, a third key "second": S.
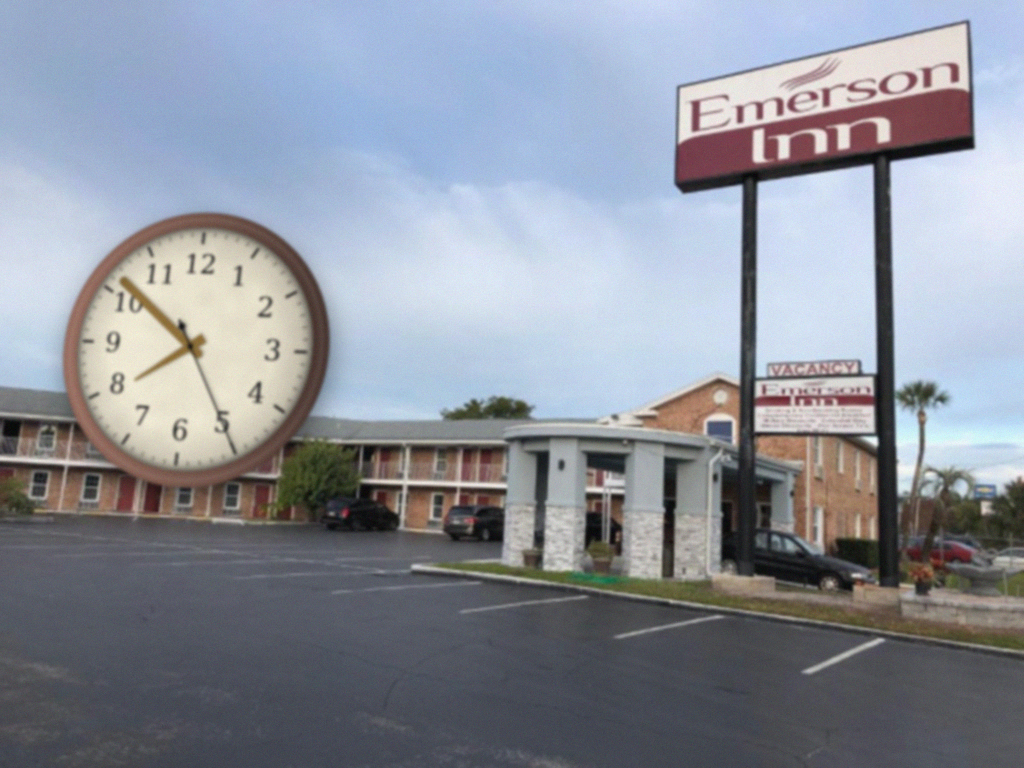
{"hour": 7, "minute": 51, "second": 25}
